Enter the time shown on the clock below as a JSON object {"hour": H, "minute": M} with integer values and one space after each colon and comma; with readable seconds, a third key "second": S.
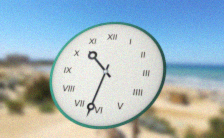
{"hour": 10, "minute": 32}
